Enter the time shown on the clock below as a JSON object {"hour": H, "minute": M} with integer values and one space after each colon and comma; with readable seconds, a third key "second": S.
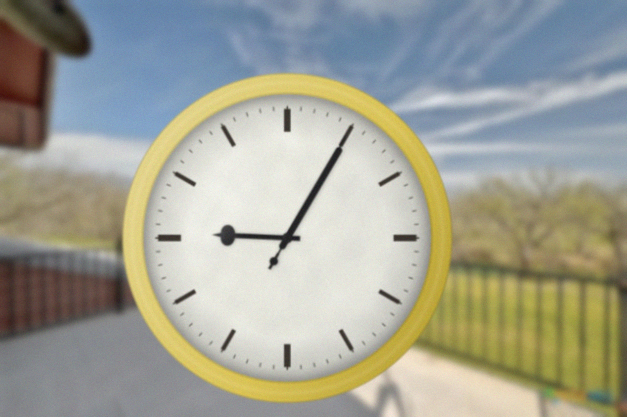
{"hour": 9, "minute": 5, "second": 5}
